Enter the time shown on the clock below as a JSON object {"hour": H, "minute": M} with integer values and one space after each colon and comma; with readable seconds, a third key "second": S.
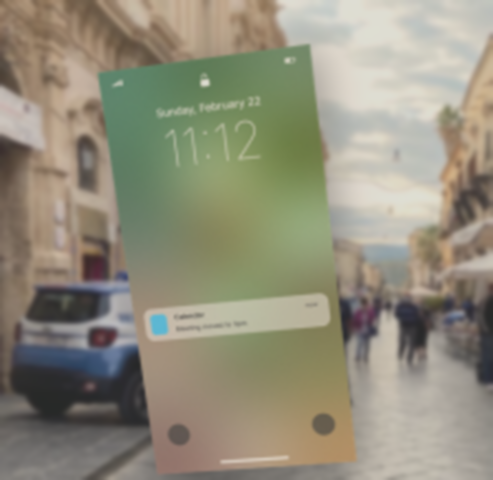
{"hour": 11, "minute": 12}
